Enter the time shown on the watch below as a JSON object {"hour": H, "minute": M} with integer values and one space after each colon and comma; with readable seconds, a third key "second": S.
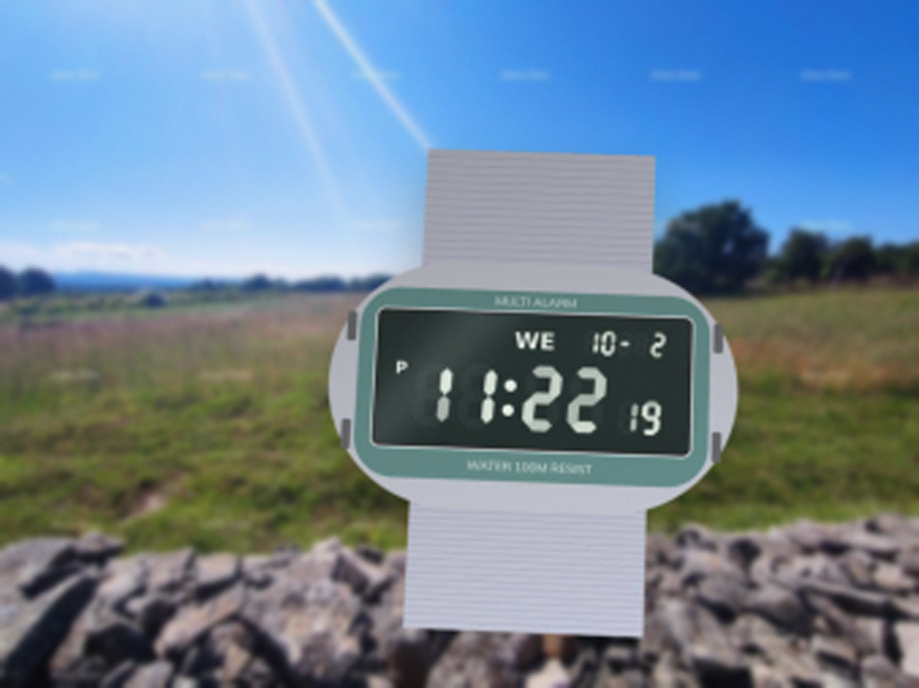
{"hour": 11, "minute": 22, "second": 19}
